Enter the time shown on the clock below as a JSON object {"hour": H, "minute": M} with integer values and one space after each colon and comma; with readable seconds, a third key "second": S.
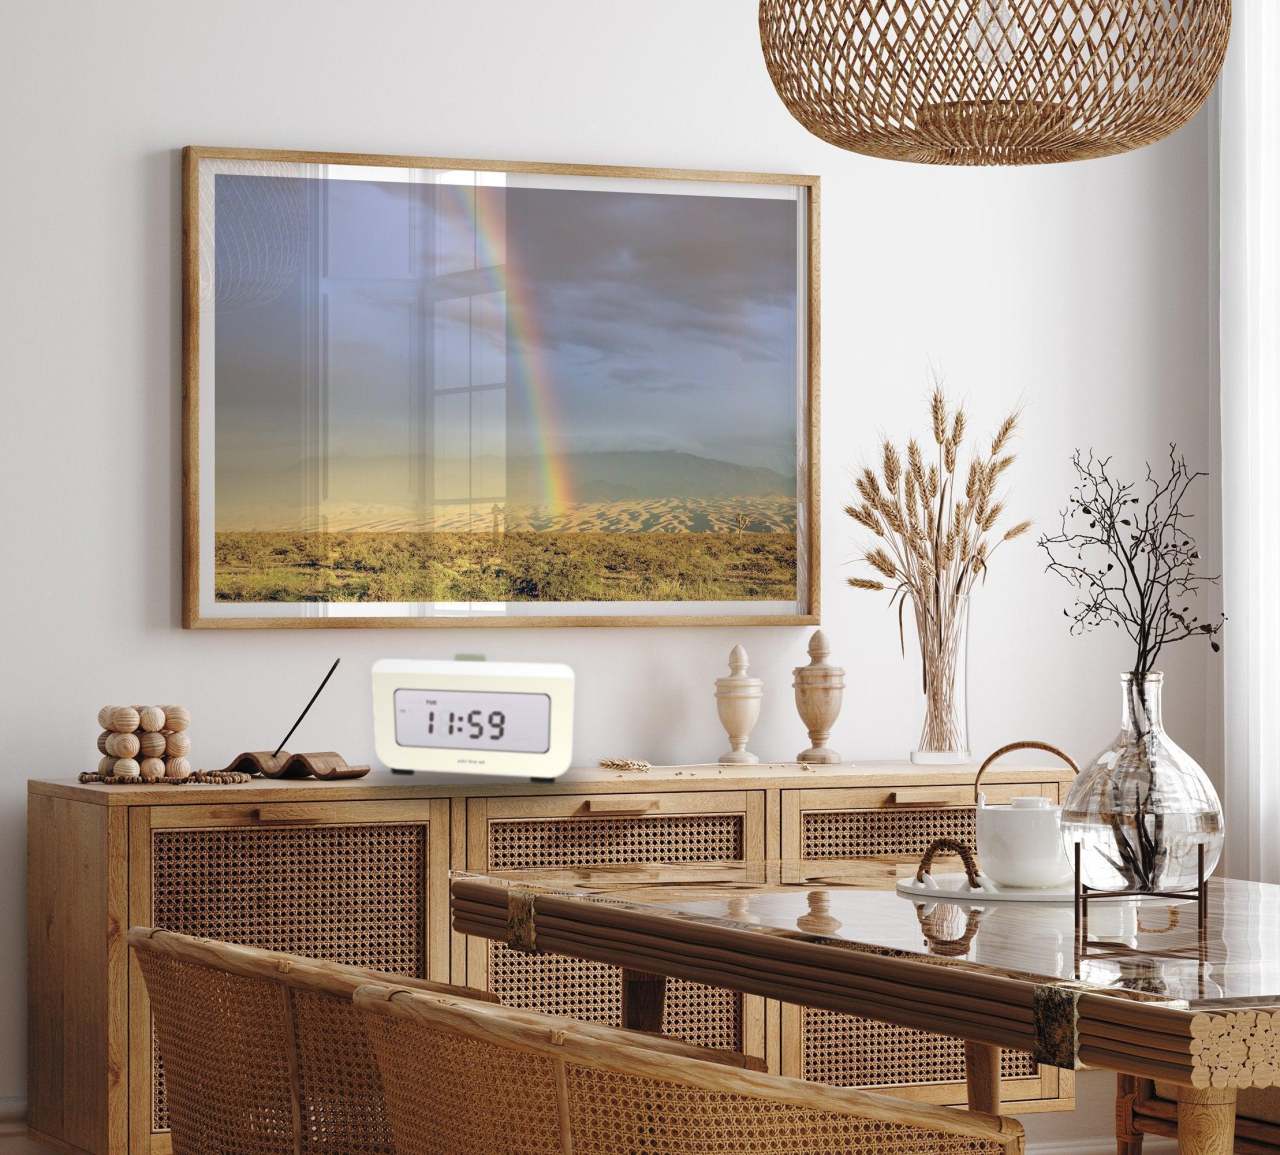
{"hour": 11, "minute": 59}
